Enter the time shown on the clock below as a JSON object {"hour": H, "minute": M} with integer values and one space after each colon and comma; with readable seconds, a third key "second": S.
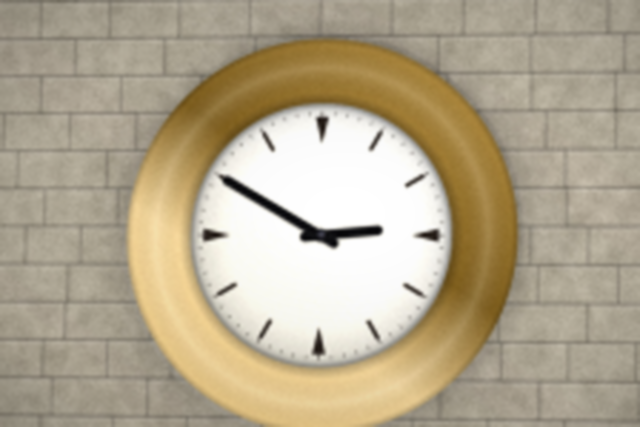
{"hour": 2, "minute": 50}
